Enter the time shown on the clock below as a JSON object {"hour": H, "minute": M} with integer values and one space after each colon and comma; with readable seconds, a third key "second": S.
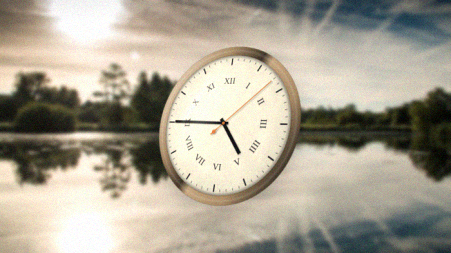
{"hour": 4, "minute": 45, "second": 8}
